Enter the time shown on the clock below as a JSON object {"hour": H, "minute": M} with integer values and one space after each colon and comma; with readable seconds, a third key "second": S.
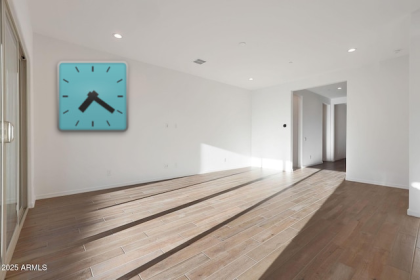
{"hour": 7, "minute": 21}
